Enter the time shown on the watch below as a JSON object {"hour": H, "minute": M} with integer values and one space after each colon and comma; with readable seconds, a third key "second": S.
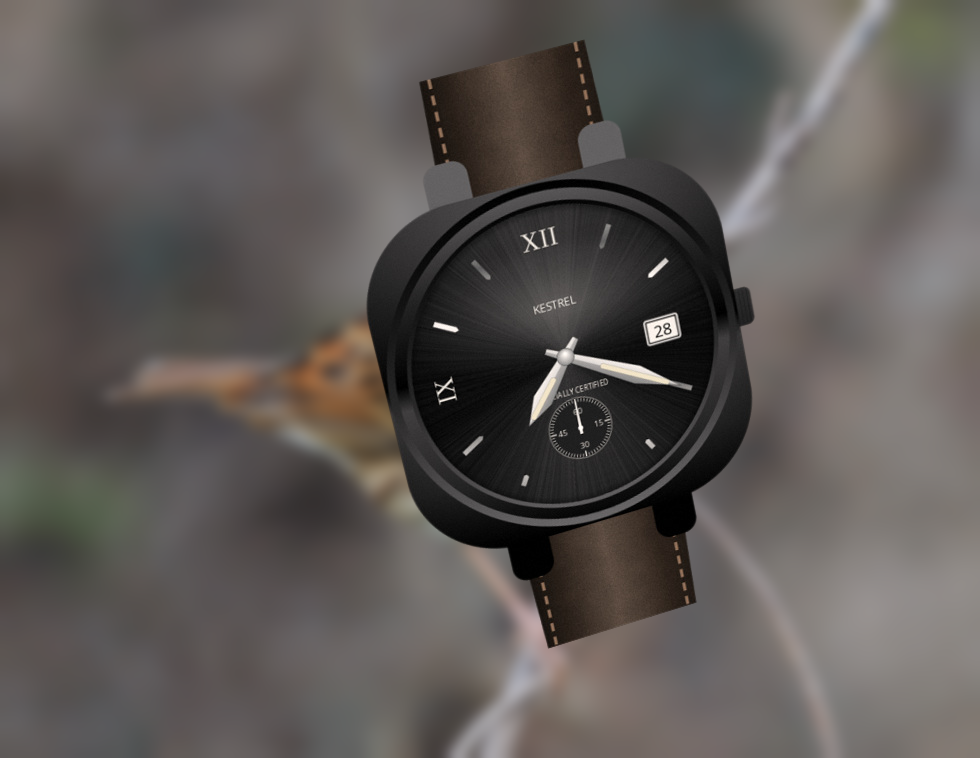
{"hour": 7, "minute": 20}
